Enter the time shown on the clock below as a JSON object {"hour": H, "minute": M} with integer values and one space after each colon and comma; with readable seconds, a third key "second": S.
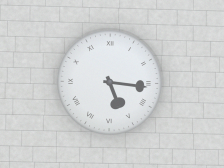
{"hour": 5, "minute": 16}
